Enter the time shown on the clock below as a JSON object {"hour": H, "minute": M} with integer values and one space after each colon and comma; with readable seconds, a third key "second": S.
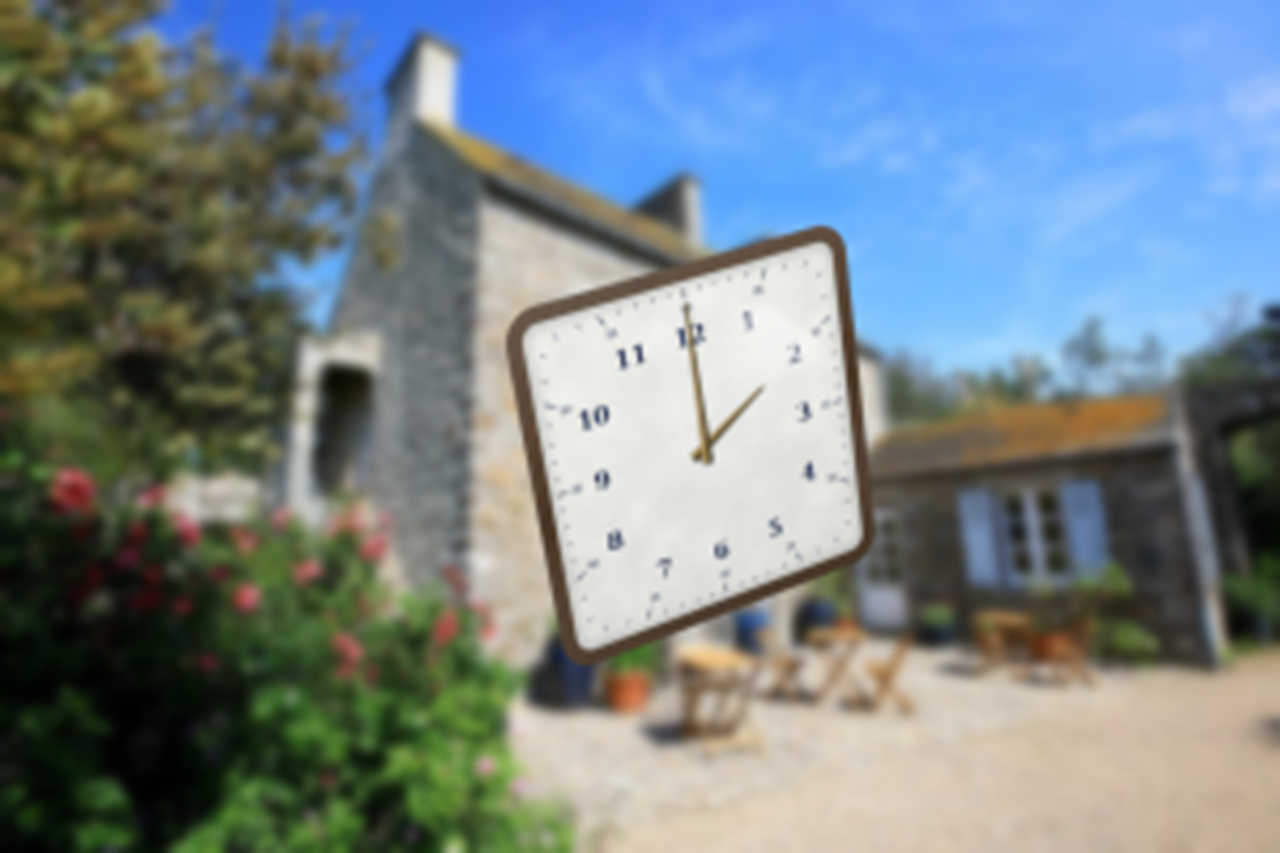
{"hour": 2, "minute": 0}
